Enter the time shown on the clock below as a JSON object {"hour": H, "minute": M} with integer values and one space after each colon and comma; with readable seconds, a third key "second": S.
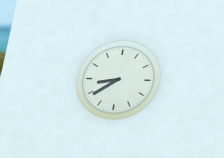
{"hour": 8, "minute": 39}
